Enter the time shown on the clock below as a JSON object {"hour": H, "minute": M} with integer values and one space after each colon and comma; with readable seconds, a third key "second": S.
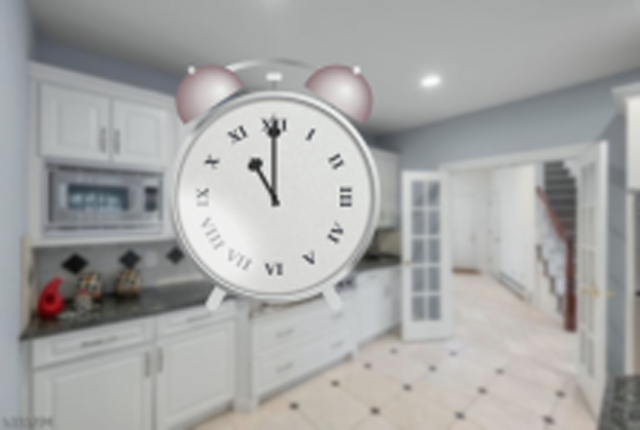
{"hour": 11, "minute": 0}
